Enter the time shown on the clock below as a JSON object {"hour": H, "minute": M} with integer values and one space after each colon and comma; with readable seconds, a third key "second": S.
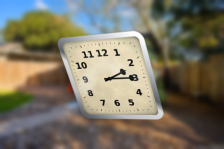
{"hour": 2, "minute": 15}
